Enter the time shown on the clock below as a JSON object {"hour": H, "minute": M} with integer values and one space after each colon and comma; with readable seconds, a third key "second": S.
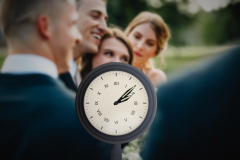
{"hour": 2, "minute": 8}
